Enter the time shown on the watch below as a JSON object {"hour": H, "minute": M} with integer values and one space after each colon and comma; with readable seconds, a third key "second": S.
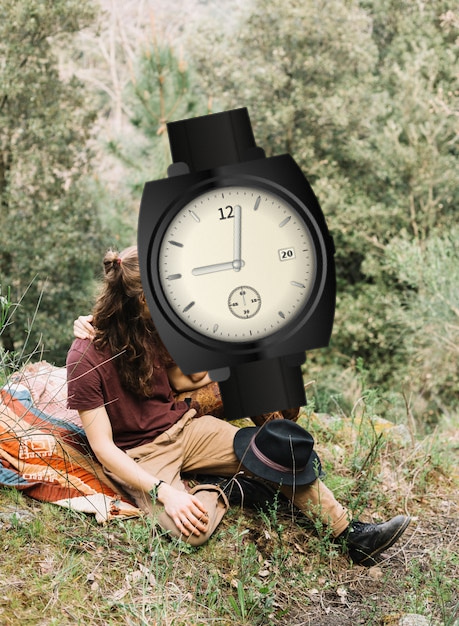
{"hour": 9, "minute": 2}
